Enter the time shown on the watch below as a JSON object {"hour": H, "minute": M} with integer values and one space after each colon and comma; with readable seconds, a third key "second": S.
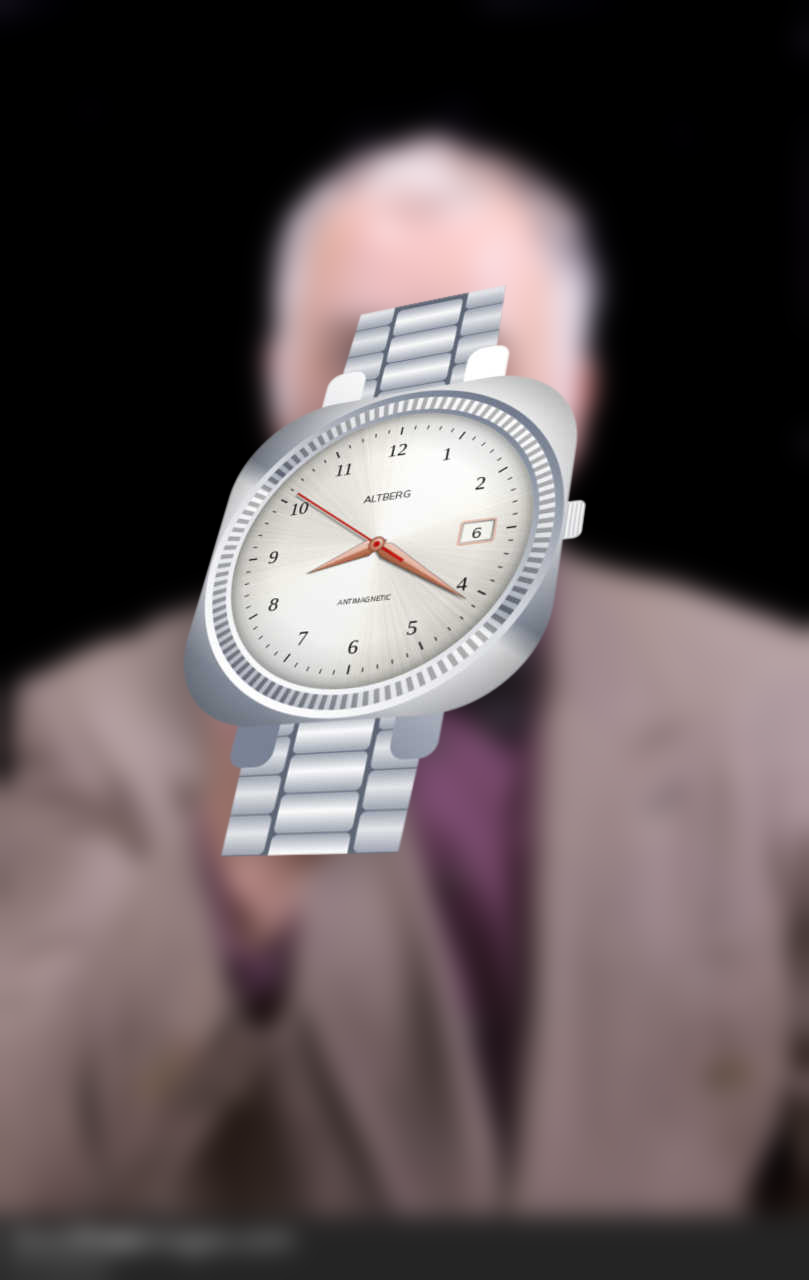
{"hour": 8, "minute": 20, "second": 51}
